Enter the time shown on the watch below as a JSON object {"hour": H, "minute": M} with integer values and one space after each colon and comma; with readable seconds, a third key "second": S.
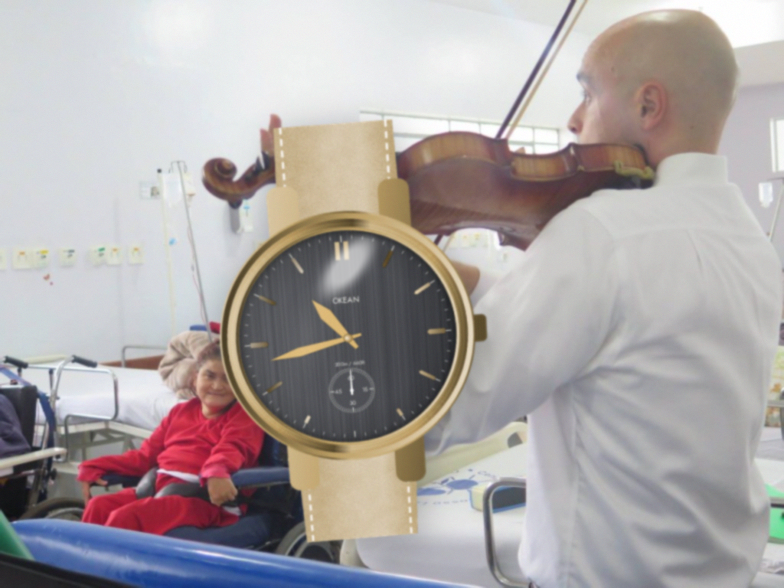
{"hour": 10, "minute": 43}
